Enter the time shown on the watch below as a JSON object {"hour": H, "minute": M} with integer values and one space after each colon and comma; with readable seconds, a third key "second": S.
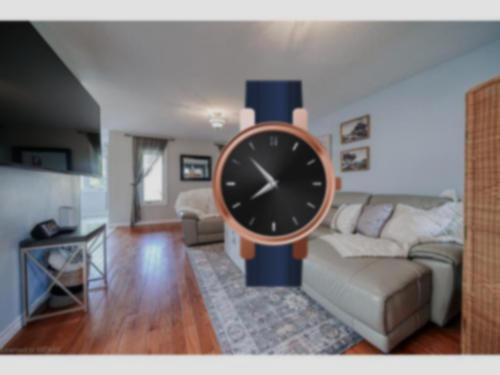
{"hour": 7, "minute": 53}
